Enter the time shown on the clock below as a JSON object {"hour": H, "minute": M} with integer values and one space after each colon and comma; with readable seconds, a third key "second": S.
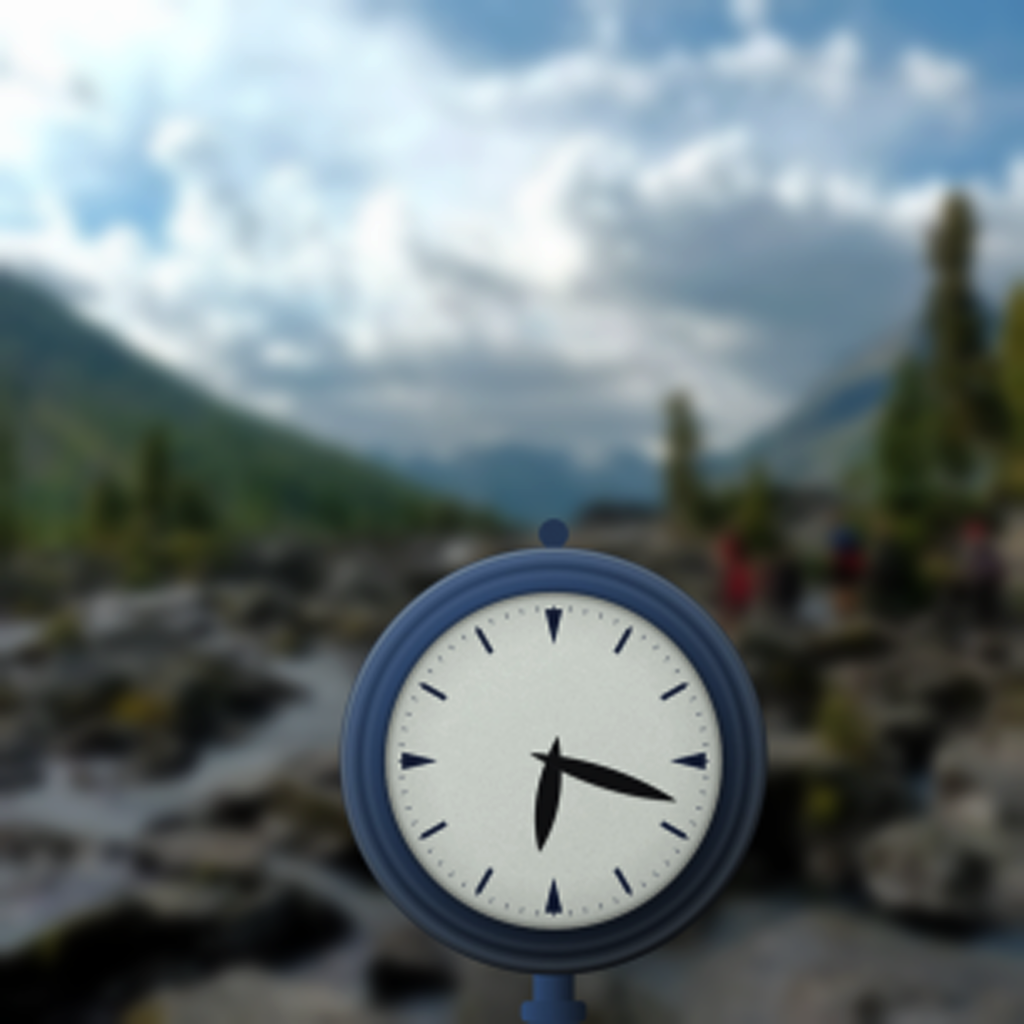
{"hour": 6, "minute": 18}
